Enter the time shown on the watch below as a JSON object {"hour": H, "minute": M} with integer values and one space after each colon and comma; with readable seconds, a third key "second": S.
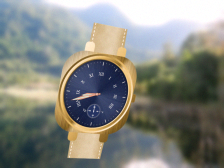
{"hour": 8, "minute": 42}
